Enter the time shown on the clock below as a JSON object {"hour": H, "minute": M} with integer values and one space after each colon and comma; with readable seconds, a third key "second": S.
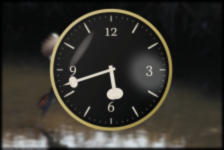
{"hour": 5, "minute": 42}
